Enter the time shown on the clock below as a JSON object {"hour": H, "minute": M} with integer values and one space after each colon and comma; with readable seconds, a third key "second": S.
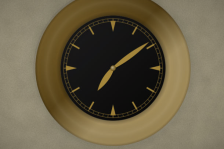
{"hour": 7, "minute": 9}
